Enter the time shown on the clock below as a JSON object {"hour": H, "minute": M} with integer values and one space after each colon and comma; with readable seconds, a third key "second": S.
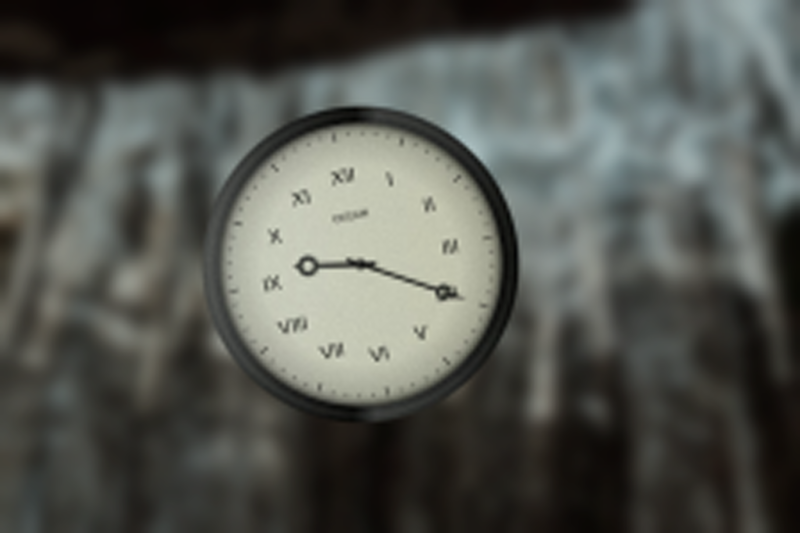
{"hour": 9, "minute": 20}
